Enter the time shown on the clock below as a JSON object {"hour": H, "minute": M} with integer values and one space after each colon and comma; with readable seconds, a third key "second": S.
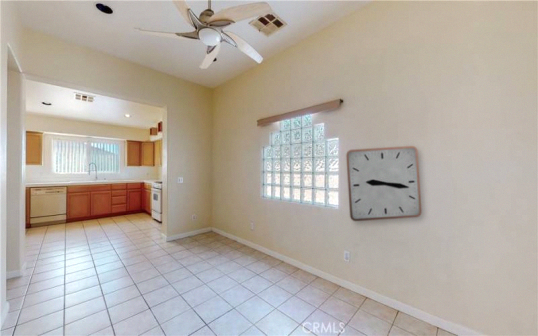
{"hour": 9, "minute": 17}
